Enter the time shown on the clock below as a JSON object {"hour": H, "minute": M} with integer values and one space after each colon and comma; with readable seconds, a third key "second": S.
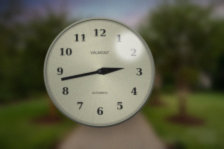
{"hour": 2, "minute": 43}
